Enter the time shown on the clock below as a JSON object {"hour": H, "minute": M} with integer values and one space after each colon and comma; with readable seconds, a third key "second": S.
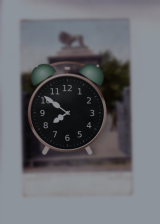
{"hour": 7, "minute": 51}
